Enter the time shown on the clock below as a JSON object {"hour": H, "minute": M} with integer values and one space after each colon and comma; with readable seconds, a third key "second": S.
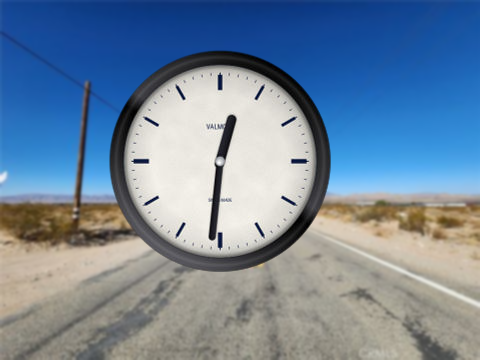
{"hour": 12, "minute": 31}
